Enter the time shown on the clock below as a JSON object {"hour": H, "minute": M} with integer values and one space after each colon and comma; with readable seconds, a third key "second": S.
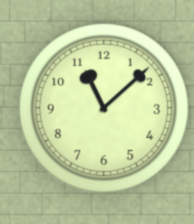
{"hour": 11, "minute": 8}
